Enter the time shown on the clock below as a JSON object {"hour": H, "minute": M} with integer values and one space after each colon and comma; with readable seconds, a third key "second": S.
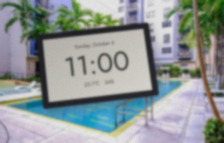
{"hour": 11, "minute": 0}
